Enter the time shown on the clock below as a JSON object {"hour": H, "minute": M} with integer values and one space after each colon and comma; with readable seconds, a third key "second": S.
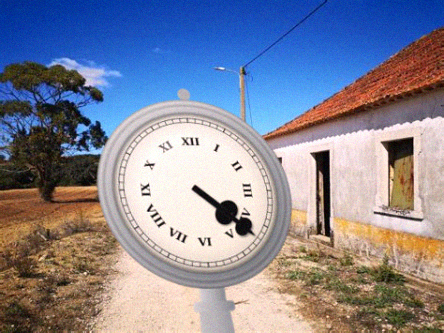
{"hour": 4, "minute": 22}
